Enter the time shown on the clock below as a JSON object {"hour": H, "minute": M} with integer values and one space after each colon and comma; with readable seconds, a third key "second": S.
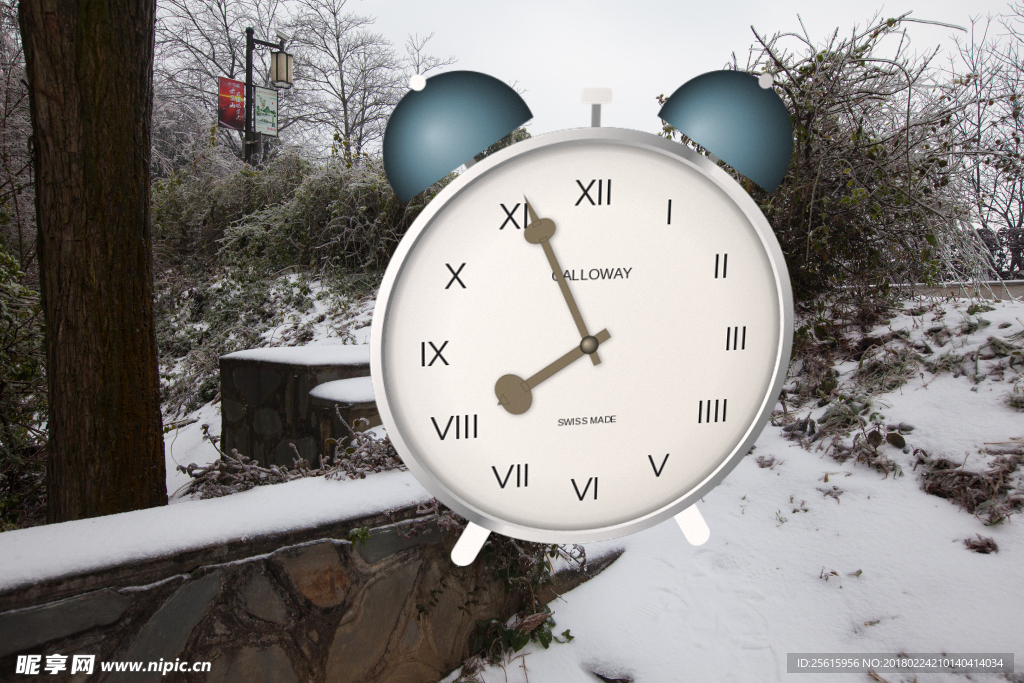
{"hour": 7, "minute": 56}
